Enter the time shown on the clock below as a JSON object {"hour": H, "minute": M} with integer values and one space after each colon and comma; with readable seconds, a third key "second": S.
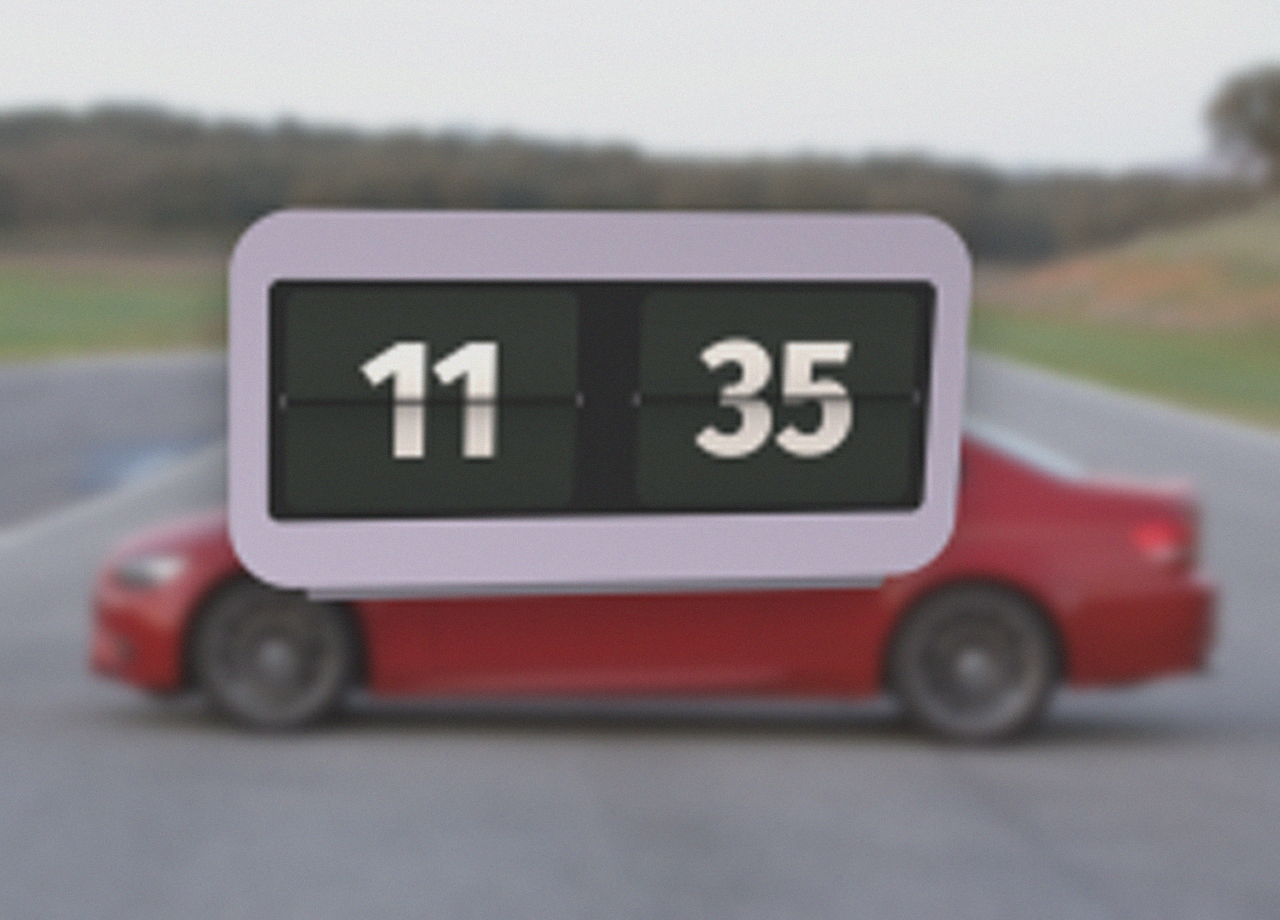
{"hour": 11, "minute": 35}
